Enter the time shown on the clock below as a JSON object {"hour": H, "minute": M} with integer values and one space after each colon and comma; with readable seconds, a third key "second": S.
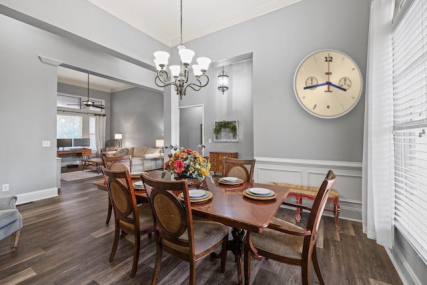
{"hour": 3, "minute": 43}
